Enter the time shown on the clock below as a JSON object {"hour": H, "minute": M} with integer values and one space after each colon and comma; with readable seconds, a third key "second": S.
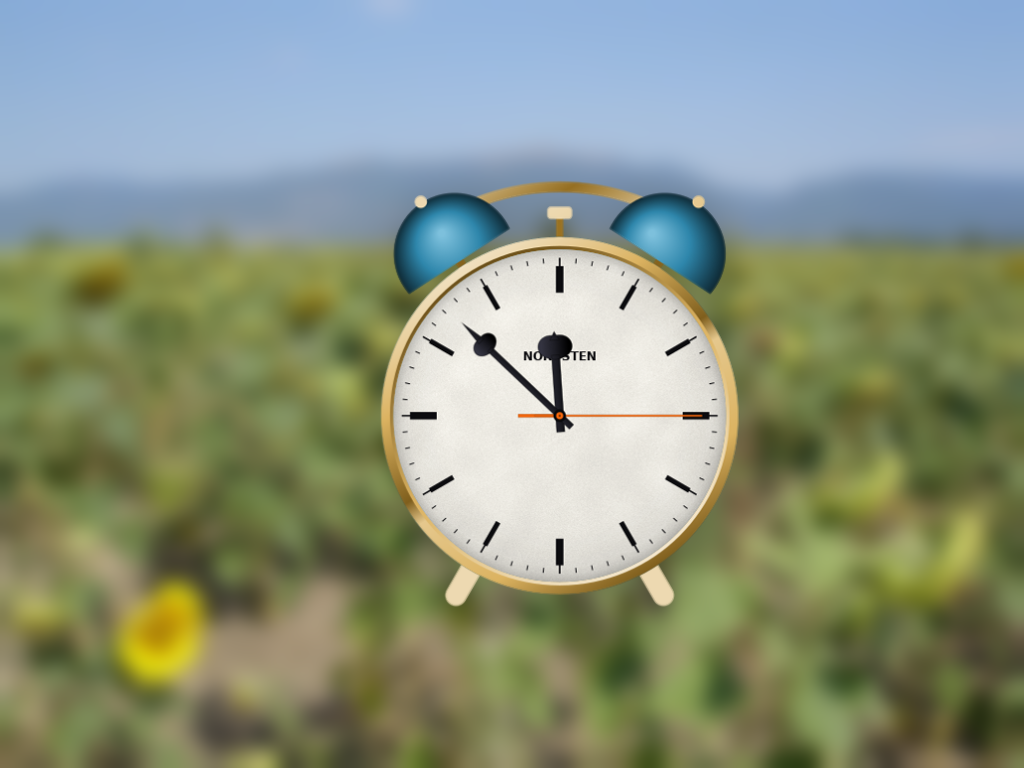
{"hour": 11, "minute": 52, "second": 15}
